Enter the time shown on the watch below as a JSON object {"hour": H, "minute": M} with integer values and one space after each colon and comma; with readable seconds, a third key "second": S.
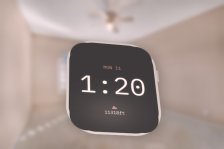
{"hour": 1, "minute": 20}
